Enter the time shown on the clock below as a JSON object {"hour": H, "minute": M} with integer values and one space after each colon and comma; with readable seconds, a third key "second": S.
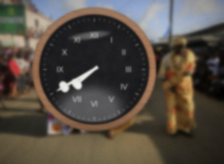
{"hour": 7, "minute": 40}
